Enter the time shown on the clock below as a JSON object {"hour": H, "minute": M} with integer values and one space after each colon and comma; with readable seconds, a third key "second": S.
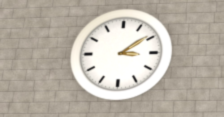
{"hour": 3, "minute": 9}
